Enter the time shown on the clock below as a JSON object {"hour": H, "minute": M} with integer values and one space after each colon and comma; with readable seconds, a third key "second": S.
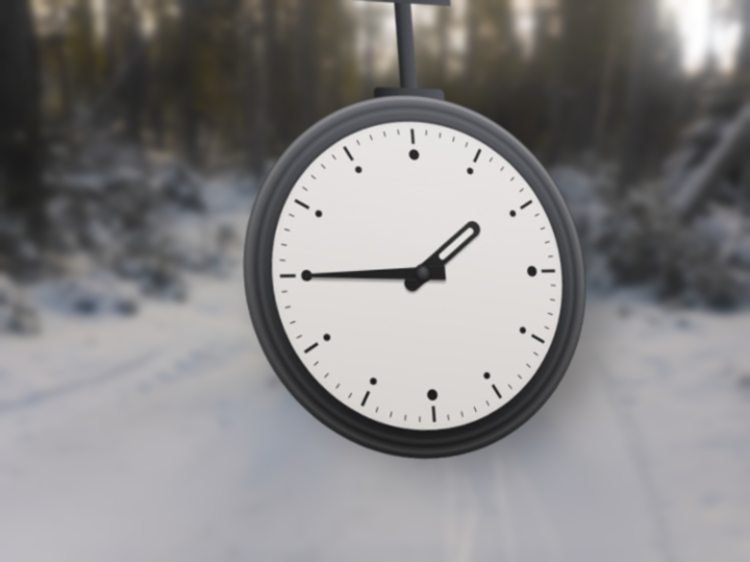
{"hour": 1, "minute": 45}
